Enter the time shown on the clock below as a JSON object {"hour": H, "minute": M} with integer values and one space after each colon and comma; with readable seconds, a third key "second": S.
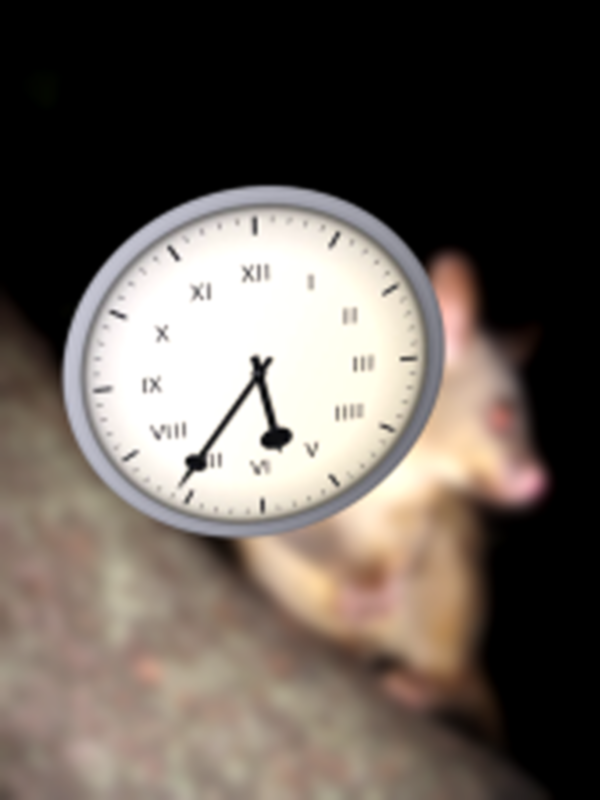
{"hour": 5, "minute": 36}
